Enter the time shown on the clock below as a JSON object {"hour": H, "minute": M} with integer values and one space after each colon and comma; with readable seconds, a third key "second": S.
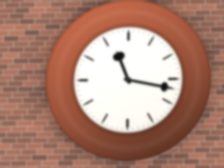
{"hour": 11, "minute": 17}
